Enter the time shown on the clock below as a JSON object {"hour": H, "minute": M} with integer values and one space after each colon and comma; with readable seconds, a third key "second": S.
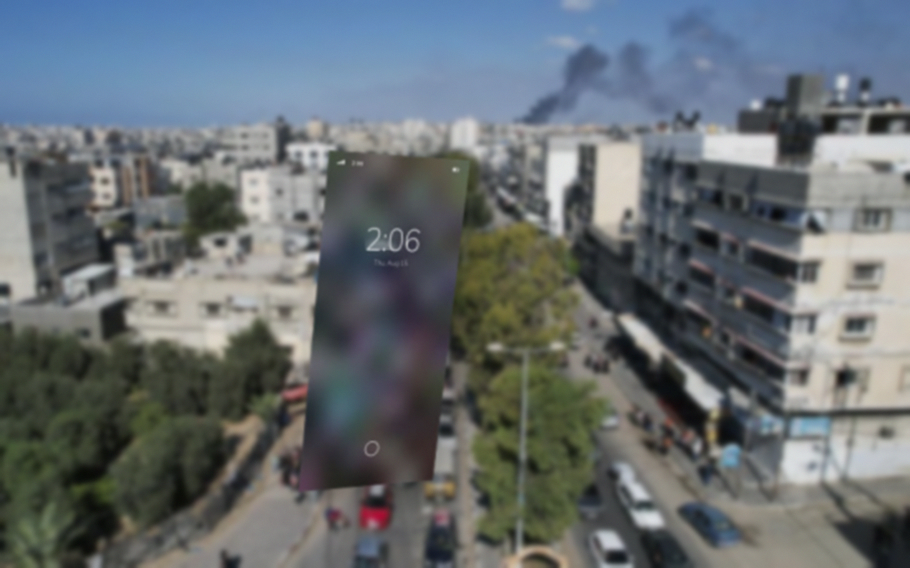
{"hour": 2, "minute": 6}
